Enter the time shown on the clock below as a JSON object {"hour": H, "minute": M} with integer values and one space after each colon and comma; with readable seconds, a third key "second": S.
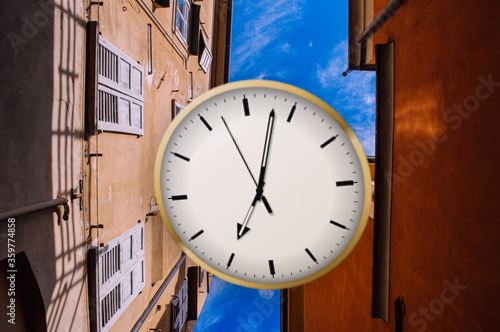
{"hour": 7, "minute": 2, "second": 57}
